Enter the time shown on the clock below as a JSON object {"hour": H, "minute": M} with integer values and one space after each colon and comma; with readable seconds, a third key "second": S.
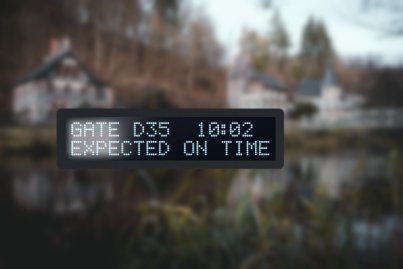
{"hour": 10, "minute": 2}
